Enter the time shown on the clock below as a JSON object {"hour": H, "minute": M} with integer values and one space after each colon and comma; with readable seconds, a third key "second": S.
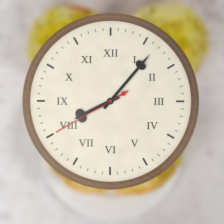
{"hour": 8, "minute": 6, "second": 40}
